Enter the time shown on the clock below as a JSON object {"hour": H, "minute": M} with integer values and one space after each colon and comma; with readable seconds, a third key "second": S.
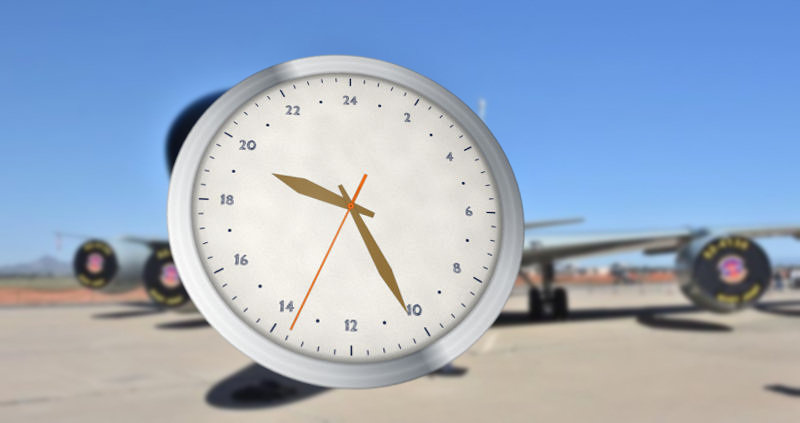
{"hour": 19, "minute": 25, "second": 34}
